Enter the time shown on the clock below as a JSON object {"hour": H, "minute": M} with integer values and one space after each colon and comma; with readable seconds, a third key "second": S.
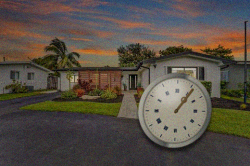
{"hour": 1, "minute": 6}
